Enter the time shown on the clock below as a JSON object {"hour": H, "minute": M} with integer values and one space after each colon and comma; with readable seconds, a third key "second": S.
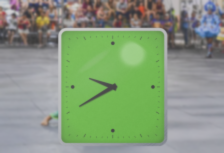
{"hour": 9, "minute": 40}
